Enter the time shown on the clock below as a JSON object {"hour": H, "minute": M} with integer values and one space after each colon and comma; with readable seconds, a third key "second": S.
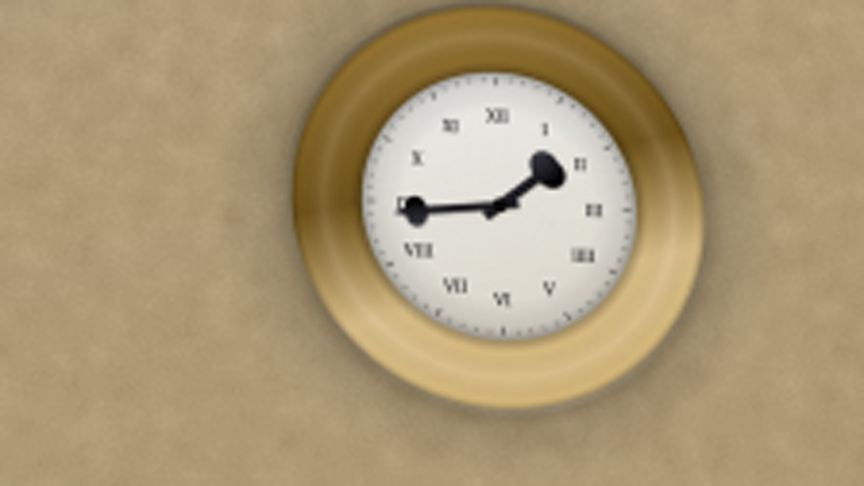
{"hour": 1, "minute": 44}
